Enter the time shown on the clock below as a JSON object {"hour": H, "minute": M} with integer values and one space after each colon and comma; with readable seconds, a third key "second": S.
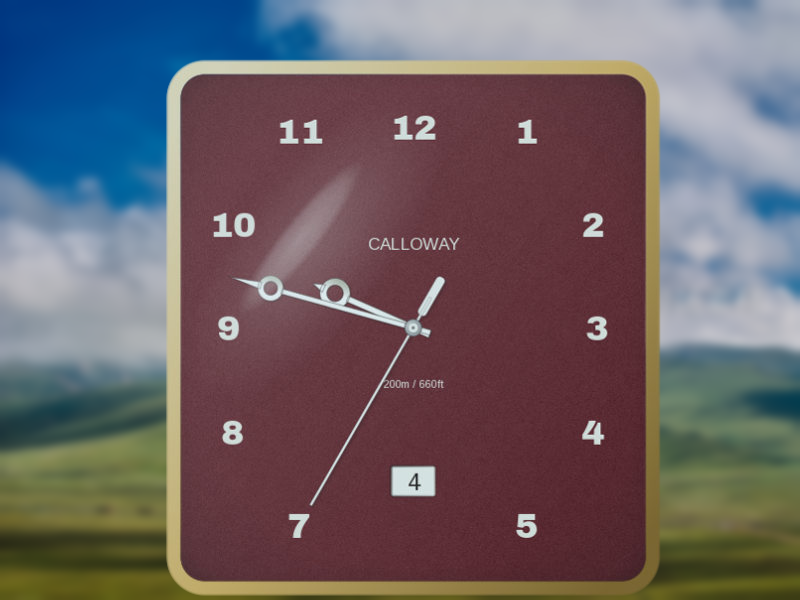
{"hour": 9, "minute": 47, "second": 35}
